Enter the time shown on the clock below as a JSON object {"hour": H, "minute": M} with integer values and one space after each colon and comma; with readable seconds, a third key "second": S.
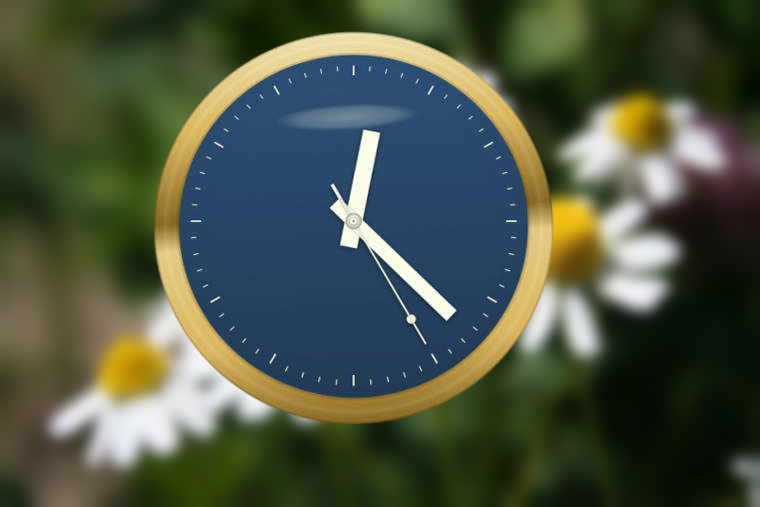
{"hour": 12, "minute": 22, "second": 25}
